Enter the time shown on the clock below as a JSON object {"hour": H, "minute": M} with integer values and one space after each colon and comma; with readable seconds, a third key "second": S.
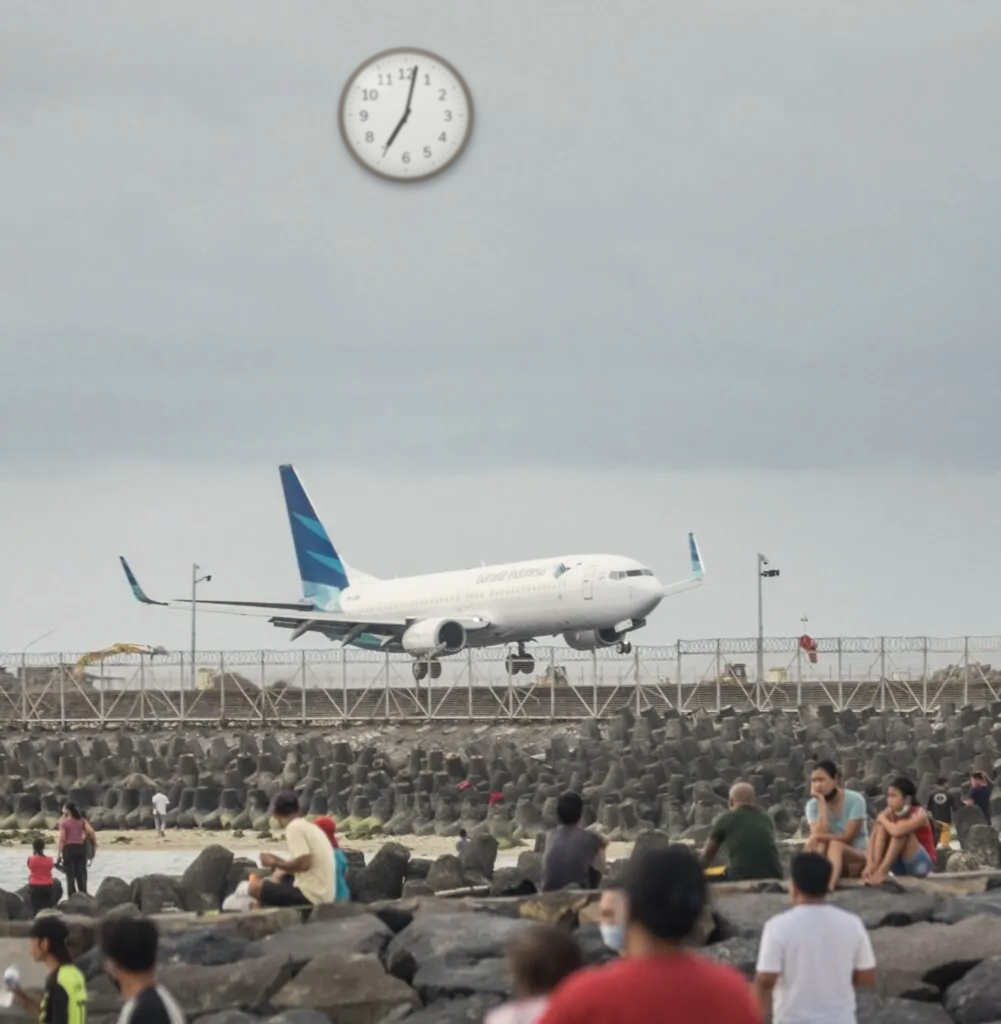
{"hour": 7, "minute": 2}
